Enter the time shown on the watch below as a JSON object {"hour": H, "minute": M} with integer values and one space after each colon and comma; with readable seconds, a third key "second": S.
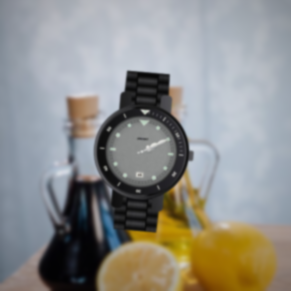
{"hour": 2, "minute": 10}
